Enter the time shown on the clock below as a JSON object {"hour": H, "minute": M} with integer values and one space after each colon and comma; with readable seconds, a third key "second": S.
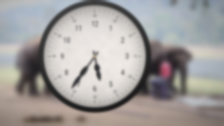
{"hour": 5, "minute": 36}
